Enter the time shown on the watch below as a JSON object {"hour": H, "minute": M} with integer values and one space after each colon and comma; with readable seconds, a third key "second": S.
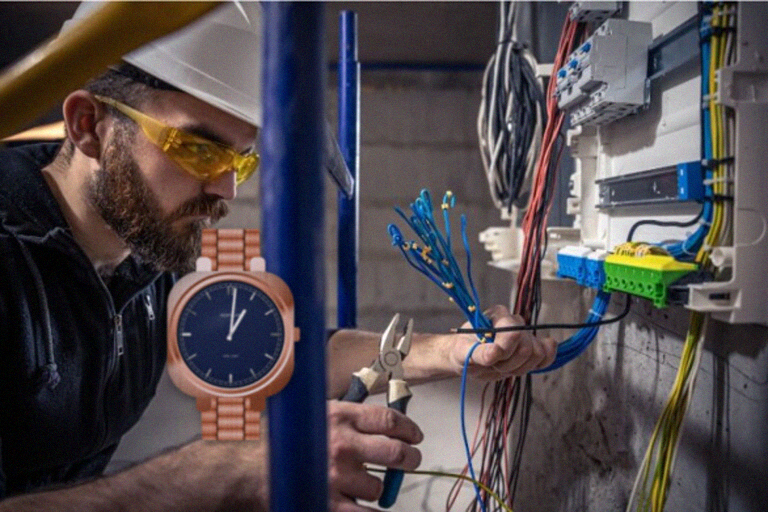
{"hour": 1, "minute": 1}
